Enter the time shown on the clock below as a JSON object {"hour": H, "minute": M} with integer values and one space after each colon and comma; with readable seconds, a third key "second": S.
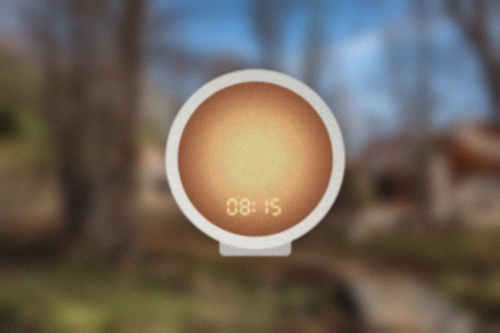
{"hour": 8, "minute": 15}
